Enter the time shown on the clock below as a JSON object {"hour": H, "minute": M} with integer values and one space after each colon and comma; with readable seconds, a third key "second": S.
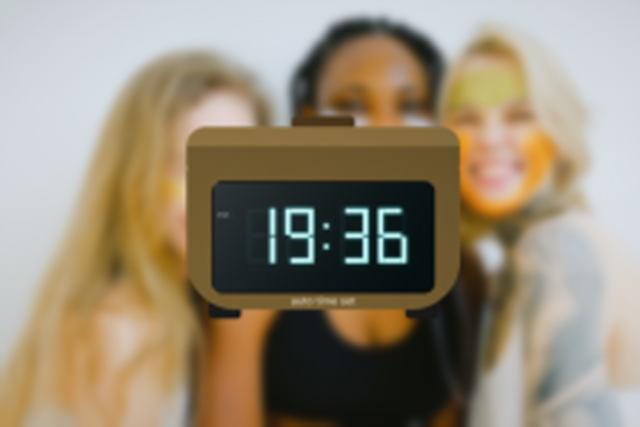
{"hour": 19, "minute": 36}
